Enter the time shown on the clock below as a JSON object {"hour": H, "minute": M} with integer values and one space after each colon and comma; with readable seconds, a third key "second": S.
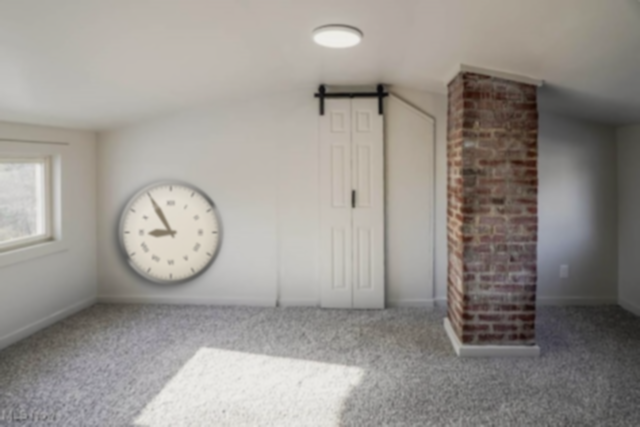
{"hour": 8, "minute": 55}
